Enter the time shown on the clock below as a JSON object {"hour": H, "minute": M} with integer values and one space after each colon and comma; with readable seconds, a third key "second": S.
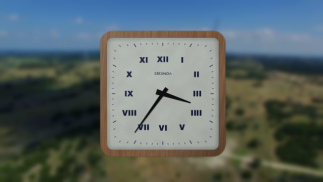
{"hour": 3, "minute": 36}
